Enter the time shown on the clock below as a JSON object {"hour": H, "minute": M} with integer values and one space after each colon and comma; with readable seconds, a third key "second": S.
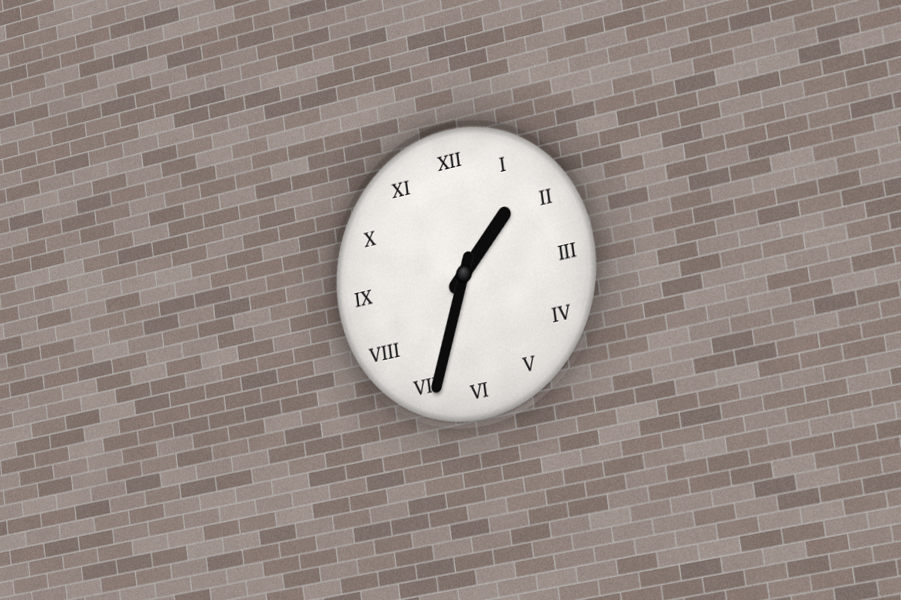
{"hour": 1, "minute": 34}
